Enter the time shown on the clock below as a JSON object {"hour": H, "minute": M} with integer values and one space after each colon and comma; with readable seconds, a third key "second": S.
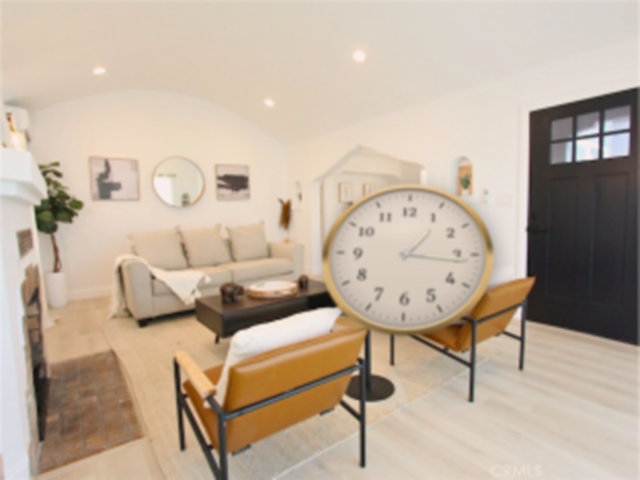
{"hour": 1, "minute": 16}
